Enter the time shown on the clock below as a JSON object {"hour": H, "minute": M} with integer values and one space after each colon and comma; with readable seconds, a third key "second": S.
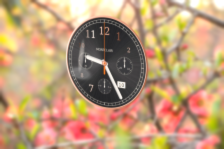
{"hour": 9, "minute": 25}
